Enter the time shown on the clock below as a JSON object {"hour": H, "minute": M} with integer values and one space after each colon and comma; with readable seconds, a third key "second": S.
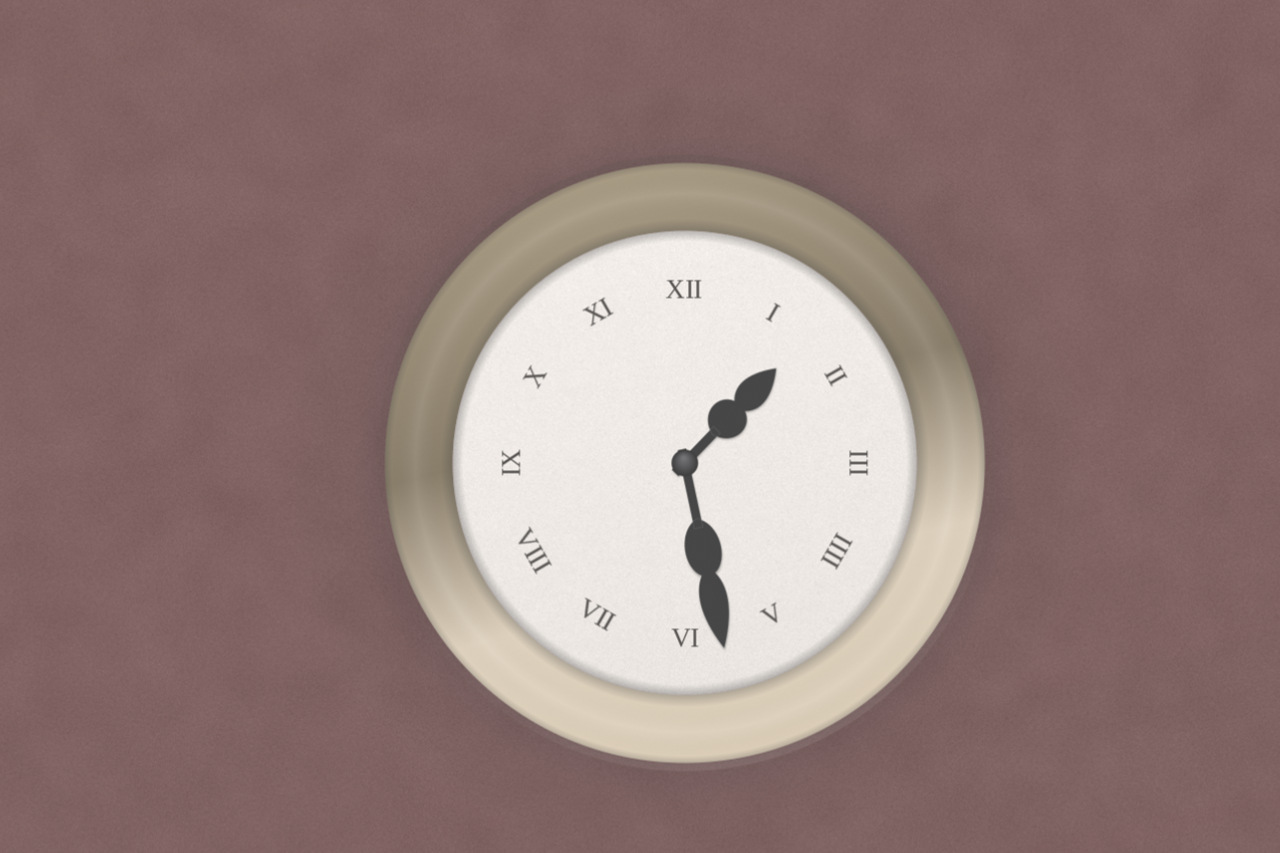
{"hour": 1, "minute": 28}
